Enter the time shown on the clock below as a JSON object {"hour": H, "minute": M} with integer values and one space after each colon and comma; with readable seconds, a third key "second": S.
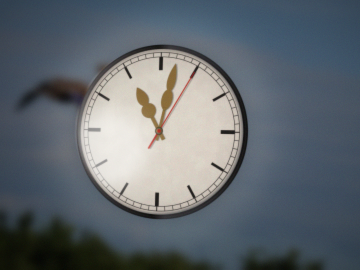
{"hour": 11, "minute": 2, "second": 5}
